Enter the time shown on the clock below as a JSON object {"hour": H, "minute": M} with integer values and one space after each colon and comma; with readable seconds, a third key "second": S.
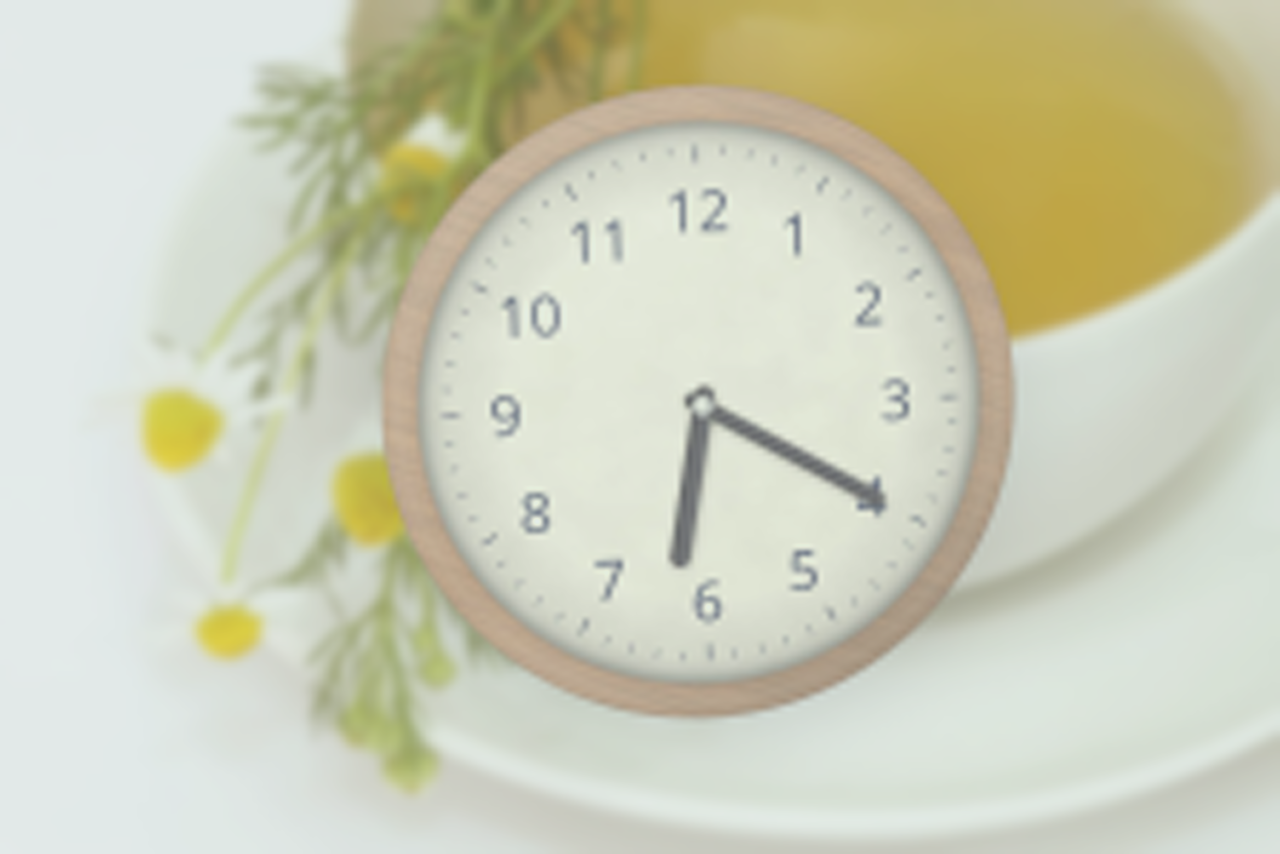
{"hour": 6, "minute": 20}
